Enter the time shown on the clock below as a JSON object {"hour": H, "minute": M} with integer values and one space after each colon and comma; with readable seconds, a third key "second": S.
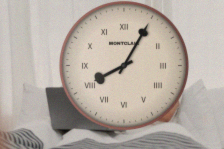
{"hour": 8, "minute": 5}
